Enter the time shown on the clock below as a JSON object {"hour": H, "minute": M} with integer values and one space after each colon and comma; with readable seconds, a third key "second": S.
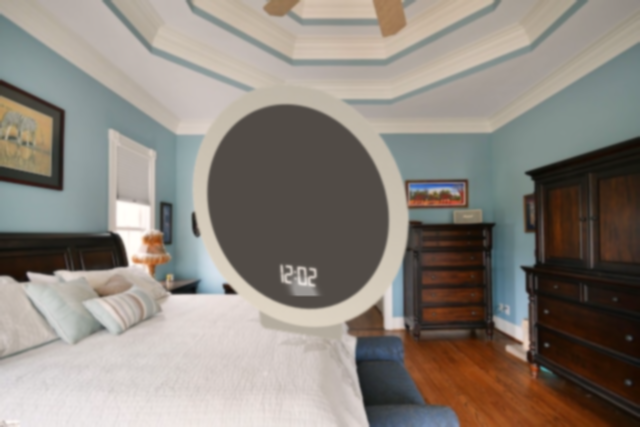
{"hour": 12, "minute": 2}
